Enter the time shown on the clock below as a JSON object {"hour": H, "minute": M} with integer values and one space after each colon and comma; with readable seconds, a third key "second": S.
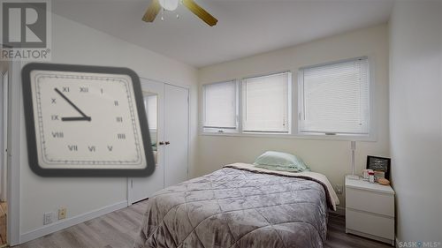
{"hour": 8, "minute": 53}
